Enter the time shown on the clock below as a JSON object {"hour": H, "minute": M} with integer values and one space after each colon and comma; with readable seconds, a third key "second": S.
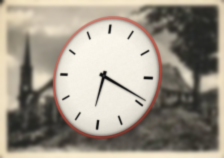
{"hour": 6, "minute": 19}
